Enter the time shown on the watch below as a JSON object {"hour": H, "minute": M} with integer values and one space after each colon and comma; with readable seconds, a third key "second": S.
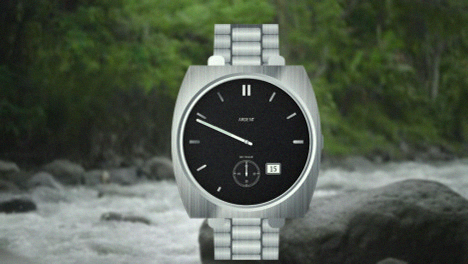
{"hour": 9, "minute": 49}
